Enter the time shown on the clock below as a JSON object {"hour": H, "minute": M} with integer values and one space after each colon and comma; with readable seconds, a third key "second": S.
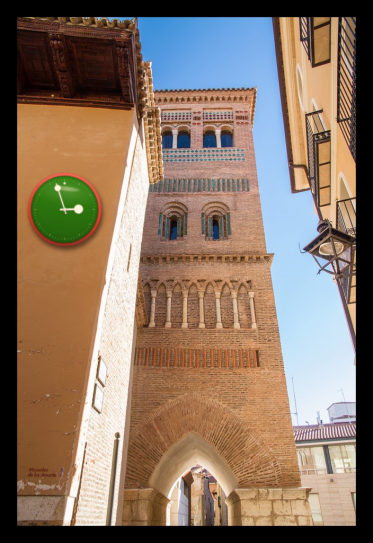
{"hour": 2, "minute": 57}
